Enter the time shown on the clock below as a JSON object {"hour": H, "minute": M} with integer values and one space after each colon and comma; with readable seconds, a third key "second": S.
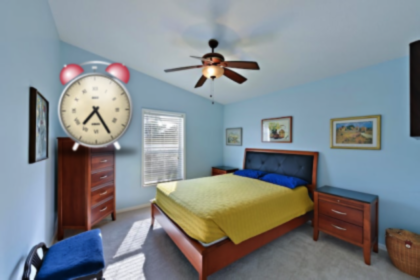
{"hour": 7, "minute": 25}
